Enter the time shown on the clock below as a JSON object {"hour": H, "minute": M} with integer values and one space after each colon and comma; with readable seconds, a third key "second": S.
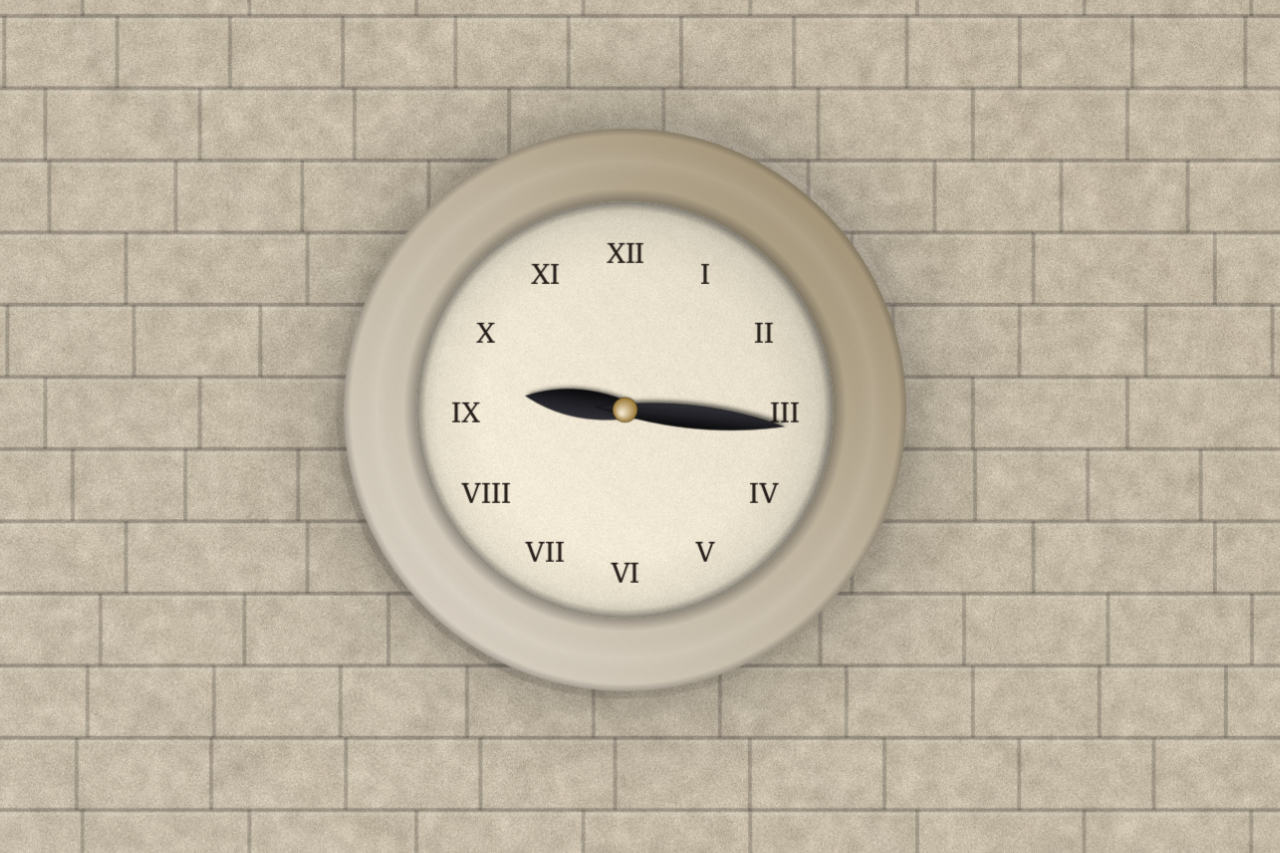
{"hour": 9, "minute": 16}
